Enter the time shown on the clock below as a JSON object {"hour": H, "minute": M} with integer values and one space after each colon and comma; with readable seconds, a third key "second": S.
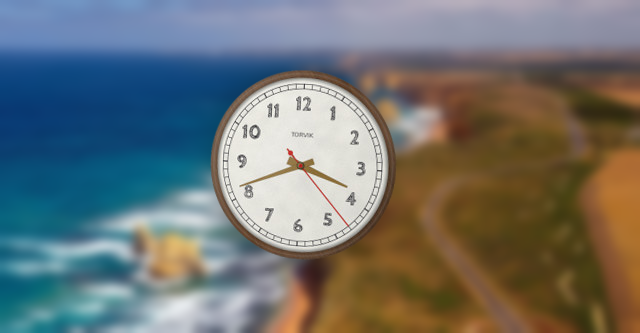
{"hour": 3, "minute": 41, "second": 23}
